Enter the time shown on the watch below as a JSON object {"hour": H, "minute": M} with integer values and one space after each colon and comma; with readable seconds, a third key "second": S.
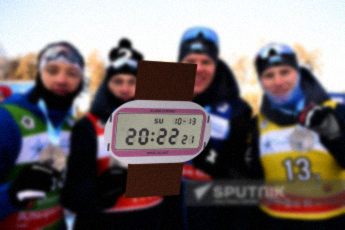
{"hour": 20, "minute": 22, "second": 21}
